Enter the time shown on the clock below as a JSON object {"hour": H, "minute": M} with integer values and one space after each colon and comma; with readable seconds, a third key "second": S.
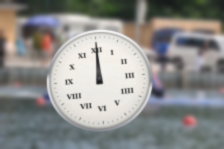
{"hour": 12, "minute": 0}
